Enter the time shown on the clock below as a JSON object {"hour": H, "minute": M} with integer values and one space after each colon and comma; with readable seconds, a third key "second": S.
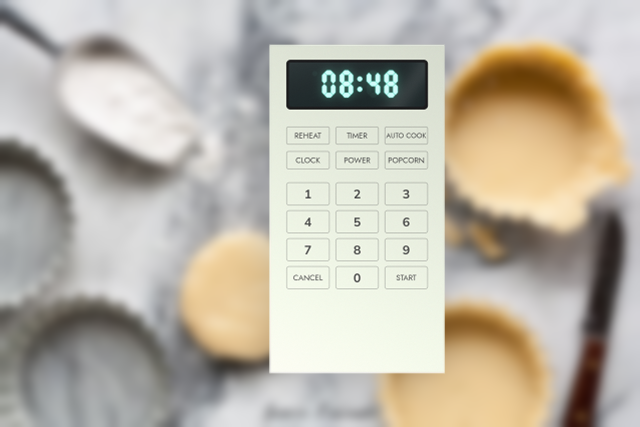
{"hour": 8, "minute": 48}
